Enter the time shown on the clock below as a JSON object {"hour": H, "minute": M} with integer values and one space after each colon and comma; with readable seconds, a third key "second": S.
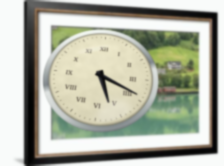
{"hour": 5, "minute": 19}
